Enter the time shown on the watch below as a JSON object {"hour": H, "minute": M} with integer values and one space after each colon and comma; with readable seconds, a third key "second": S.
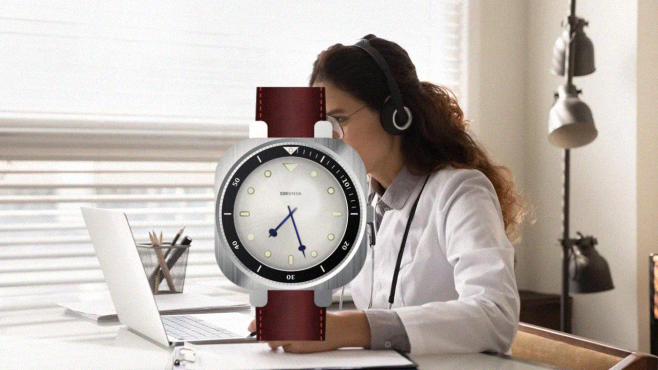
{"hour": 7, "minute": 27}
